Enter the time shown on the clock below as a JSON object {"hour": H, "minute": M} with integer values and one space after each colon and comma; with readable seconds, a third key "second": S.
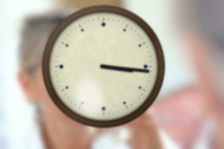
{"hour": 3, "minute": 16}
